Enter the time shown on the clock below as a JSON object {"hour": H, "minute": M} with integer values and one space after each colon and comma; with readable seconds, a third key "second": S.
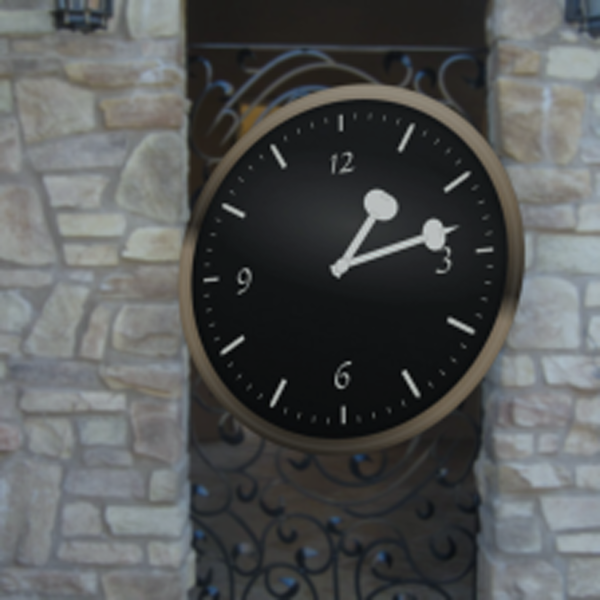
{"hour": 1, "minute": 13}
